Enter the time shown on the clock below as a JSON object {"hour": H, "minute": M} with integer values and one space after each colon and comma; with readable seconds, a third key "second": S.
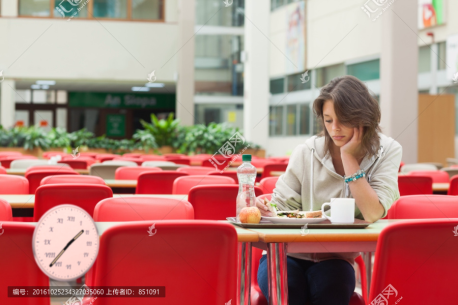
{"hour": 1, "minute": 37}
